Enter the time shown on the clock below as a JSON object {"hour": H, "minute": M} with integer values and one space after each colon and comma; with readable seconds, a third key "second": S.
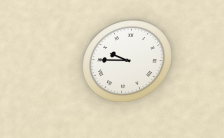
{"hour": 9, "minute": 45}
